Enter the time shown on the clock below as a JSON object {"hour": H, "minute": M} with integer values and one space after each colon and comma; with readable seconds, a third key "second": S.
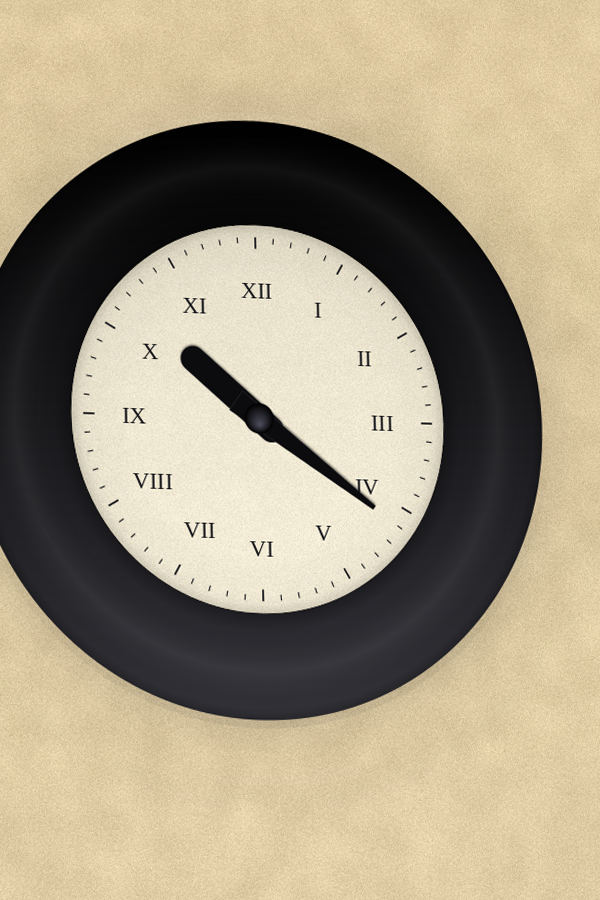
{"hour": 10, "minute": 21}
